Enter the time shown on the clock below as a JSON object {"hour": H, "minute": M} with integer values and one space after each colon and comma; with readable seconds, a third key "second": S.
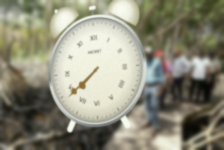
{"hour": 7, "minute": 39}
